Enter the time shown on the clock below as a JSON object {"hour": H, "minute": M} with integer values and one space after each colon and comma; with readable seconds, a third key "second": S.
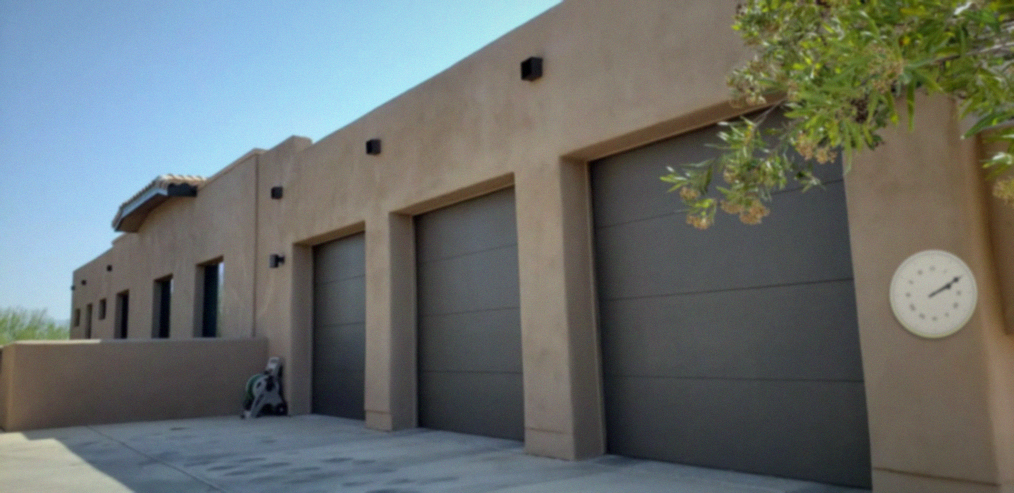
{"hour": 2, "minute": 10}
